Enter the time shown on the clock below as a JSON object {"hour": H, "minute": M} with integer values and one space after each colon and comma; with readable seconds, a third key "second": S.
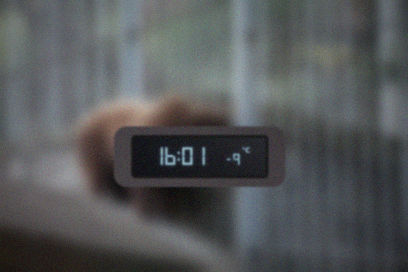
{"hour": 16, "minute": 1}
